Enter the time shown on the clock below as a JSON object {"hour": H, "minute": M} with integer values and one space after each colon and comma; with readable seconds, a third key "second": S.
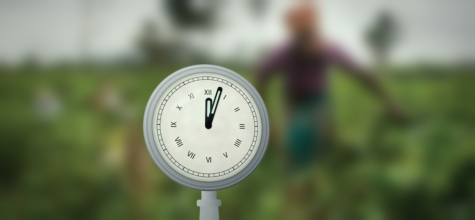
{"hour": 12, "minute": 3}
